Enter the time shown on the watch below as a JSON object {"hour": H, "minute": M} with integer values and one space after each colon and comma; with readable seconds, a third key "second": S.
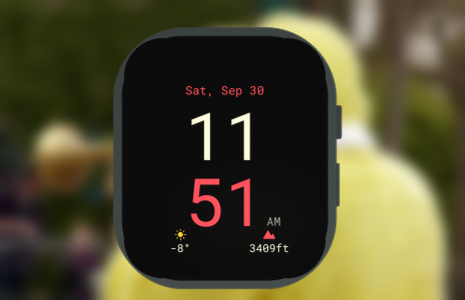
{"hour": 11, "minute": 51}
